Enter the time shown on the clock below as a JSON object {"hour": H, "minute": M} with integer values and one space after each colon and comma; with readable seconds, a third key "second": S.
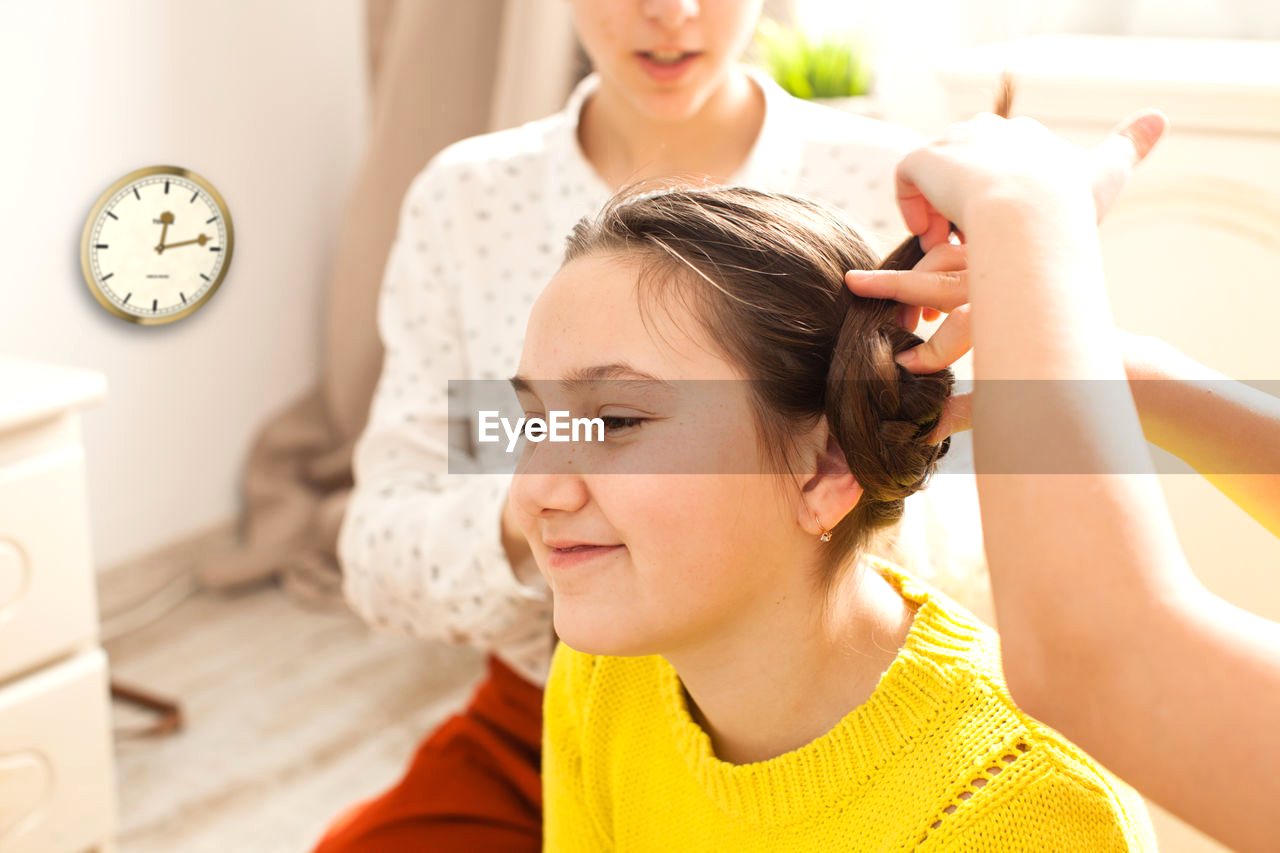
{"hour": 12, "minute": 13}
